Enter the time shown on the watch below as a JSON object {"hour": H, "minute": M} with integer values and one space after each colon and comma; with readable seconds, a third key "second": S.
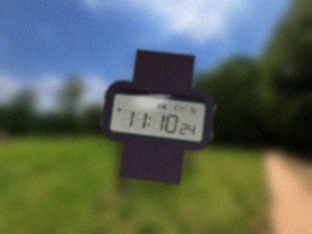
{"hour": 11, "minute": 10, "second": 24}
